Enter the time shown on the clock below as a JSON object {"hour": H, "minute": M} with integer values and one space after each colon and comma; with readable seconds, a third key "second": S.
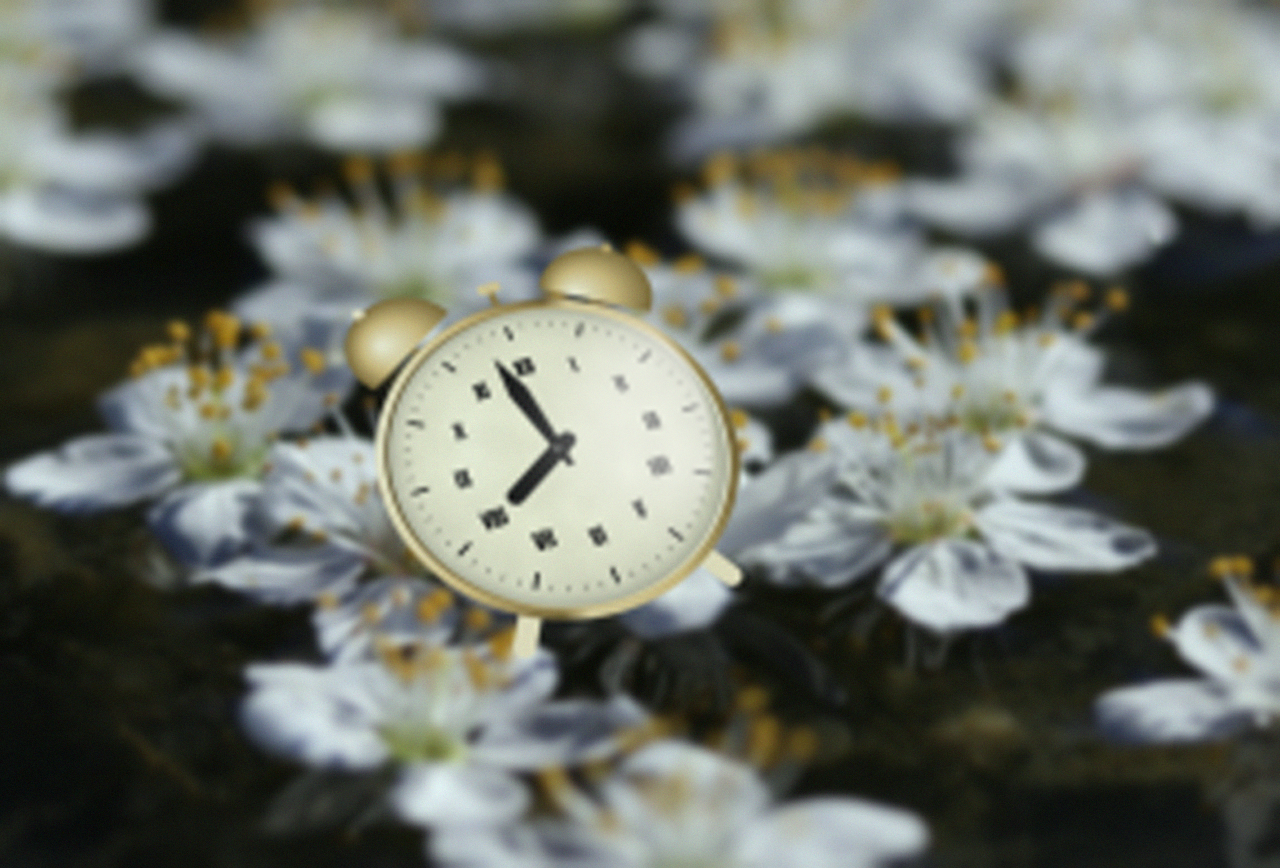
{"hour": 7, "minute": 58}
